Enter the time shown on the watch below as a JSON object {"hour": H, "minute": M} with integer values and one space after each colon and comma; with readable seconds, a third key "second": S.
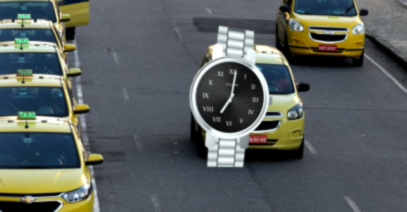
{"hour": 7, "minute": 1}
